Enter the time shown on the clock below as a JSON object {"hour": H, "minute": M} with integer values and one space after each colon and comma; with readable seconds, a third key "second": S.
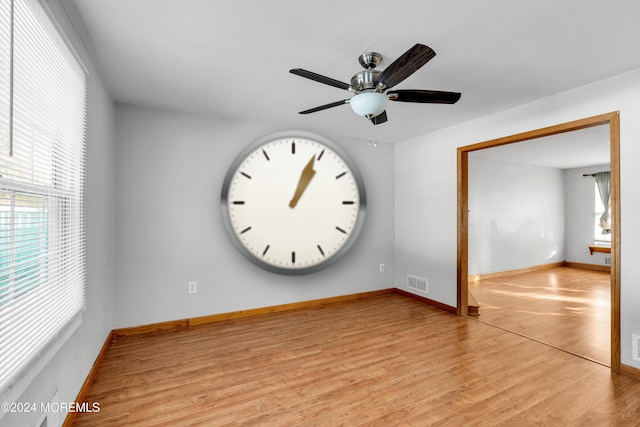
{"hour": 1, "minute": 4}
